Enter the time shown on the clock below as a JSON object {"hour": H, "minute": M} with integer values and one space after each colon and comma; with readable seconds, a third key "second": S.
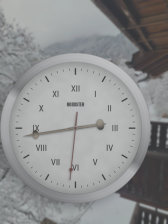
{"hour": 2, "minute": 43, "second": 31}
